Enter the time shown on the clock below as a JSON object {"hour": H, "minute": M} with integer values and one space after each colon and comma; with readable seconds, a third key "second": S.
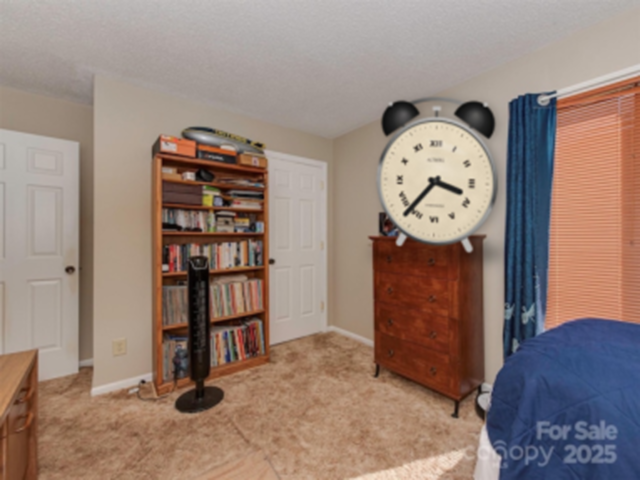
{"hour": 3, "minute": 37}
